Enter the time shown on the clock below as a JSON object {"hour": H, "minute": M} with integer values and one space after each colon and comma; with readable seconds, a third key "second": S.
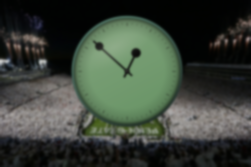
{"hour": 12, "minute": 52}
